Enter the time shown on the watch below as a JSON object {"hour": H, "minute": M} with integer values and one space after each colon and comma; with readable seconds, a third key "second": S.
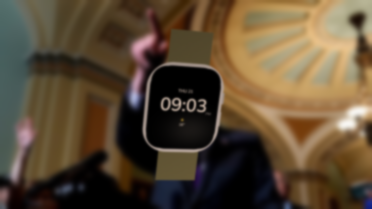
{"hour": 9, "minute": 3}
